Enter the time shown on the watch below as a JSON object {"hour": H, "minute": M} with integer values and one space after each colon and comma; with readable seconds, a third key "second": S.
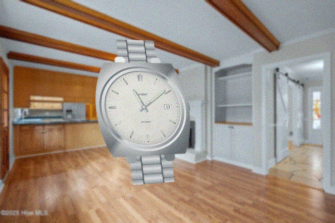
{"hour": 11, "minute": 9}
